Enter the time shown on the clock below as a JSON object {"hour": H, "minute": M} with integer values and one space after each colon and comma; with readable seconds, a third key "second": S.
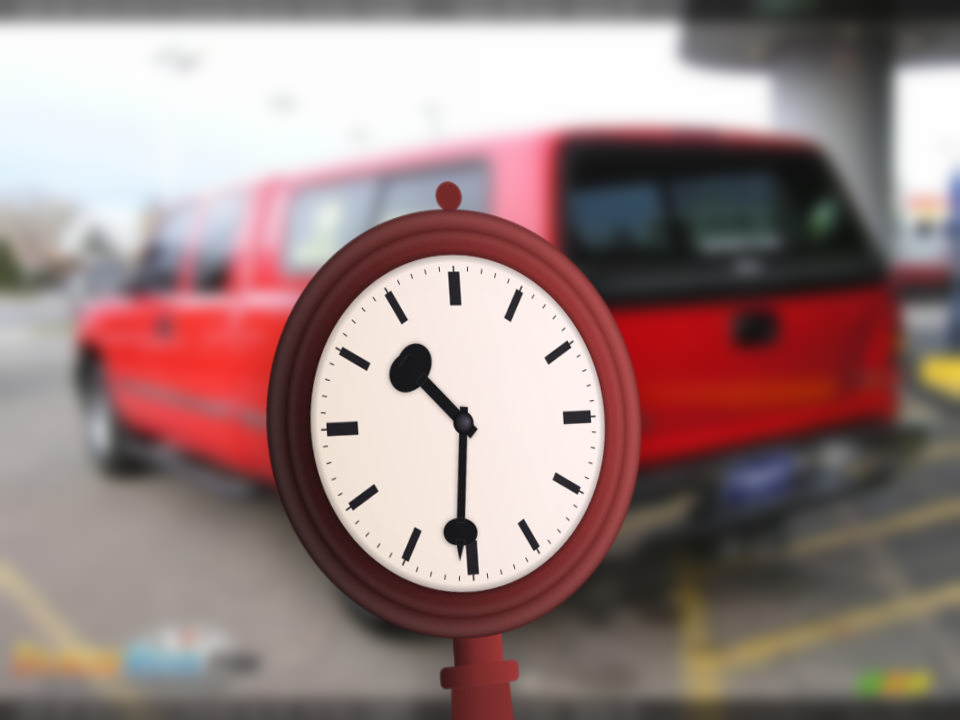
{"hour": 10, "minute": 31}
